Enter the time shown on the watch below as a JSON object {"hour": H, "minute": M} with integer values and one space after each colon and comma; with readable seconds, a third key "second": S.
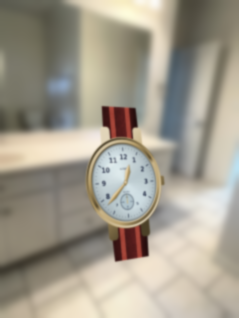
{"hour": 12, "minute": 38}
